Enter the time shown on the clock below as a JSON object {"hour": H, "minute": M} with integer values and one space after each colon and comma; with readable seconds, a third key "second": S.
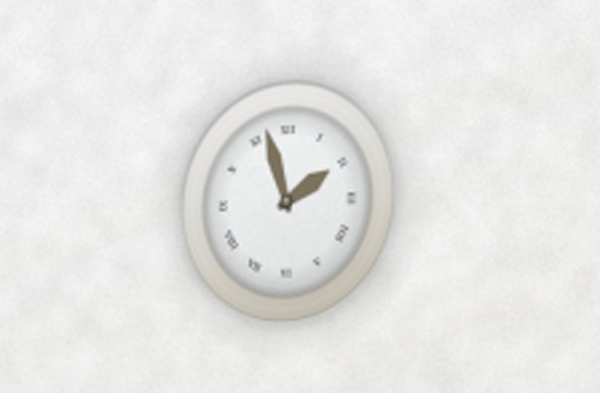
{"hour": 1, "minute": 57}
